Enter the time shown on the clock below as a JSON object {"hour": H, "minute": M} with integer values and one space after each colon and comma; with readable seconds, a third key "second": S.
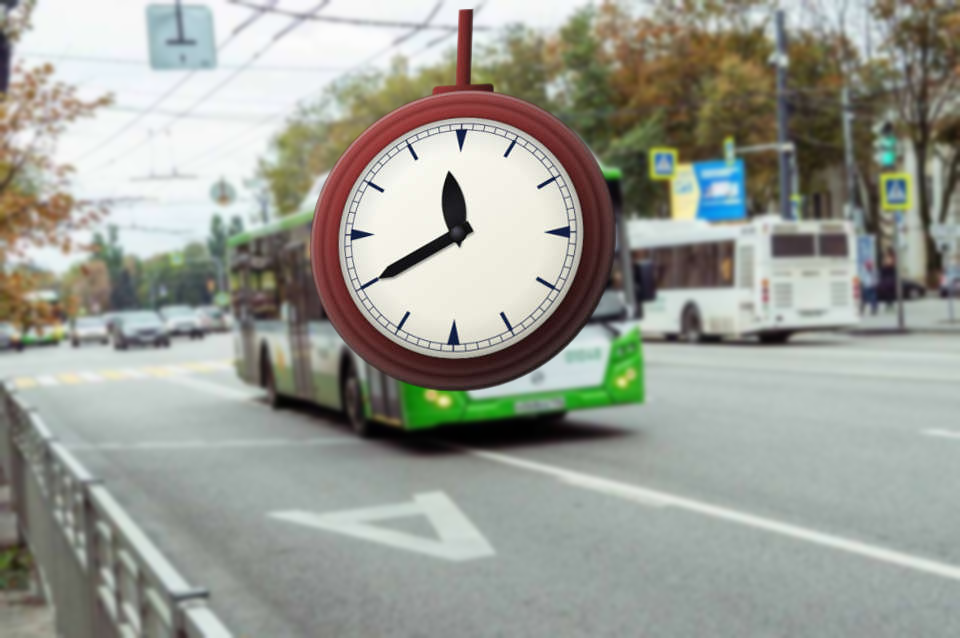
{"hour": 11, "minute": 40}
